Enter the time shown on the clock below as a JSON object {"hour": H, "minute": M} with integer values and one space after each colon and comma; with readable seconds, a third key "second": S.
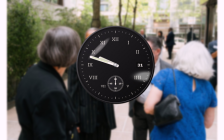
{"hour": 9, "minute": 48}
